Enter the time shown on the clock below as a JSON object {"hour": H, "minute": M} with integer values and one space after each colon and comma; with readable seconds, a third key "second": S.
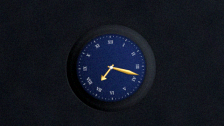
{"hour": 7, "minute": 18}
